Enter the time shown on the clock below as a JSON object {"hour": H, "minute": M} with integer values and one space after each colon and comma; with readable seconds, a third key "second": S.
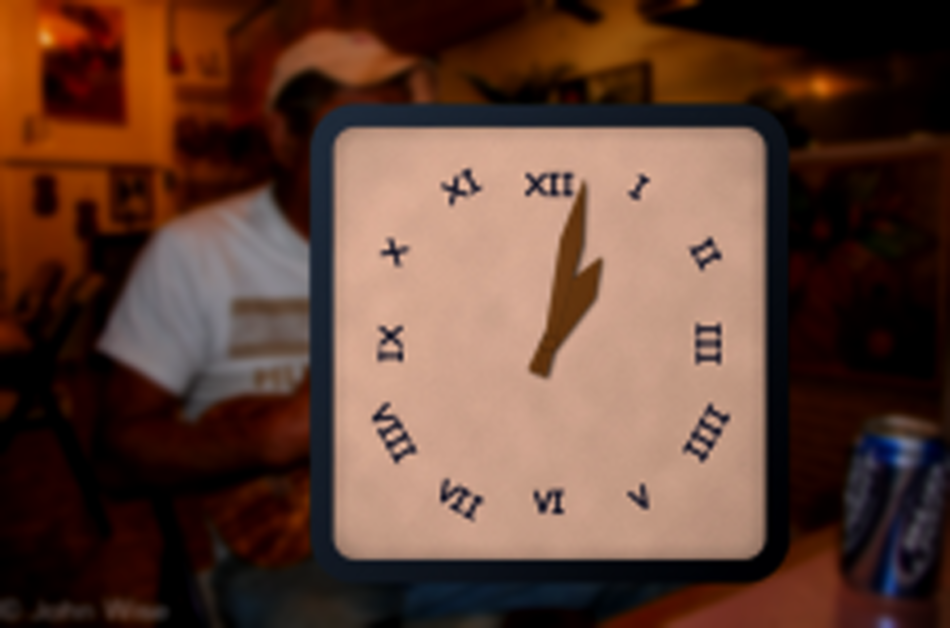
{"hour": 1, "minute": 2}
